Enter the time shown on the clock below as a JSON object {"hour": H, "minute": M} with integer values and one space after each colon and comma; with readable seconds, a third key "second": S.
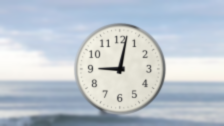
{"hour": 9, "minute": 2}
